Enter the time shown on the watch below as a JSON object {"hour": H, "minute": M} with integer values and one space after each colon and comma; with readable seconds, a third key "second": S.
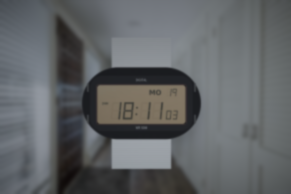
{"hour": 18, "minute": 11}
